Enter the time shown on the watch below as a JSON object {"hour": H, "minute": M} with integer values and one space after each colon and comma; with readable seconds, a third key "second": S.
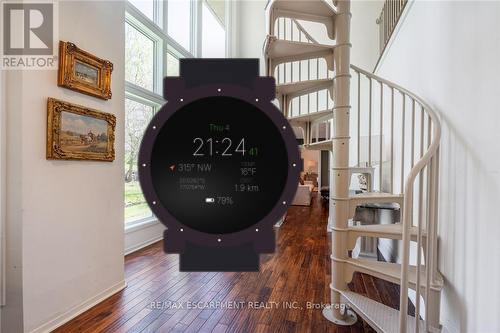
{"hour": 21, "minute": 24, "second": 41}
